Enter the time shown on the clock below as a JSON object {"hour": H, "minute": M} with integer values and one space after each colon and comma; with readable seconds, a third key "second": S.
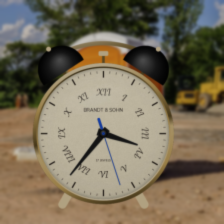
{"hour": 3, "minute": 36, "second": 27}
